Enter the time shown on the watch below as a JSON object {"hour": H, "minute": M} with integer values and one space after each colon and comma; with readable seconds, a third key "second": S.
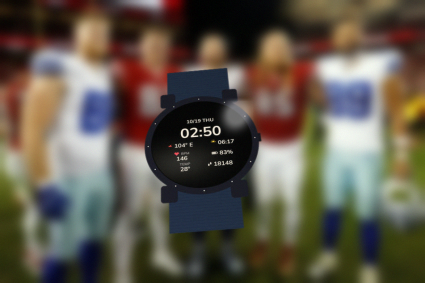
{"hour": 2, "minute": 50}
